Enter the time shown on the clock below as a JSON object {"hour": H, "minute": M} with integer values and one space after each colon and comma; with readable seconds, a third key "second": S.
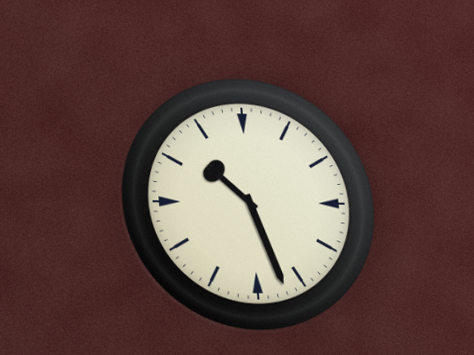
{"hour": 10, "minute": 27}
